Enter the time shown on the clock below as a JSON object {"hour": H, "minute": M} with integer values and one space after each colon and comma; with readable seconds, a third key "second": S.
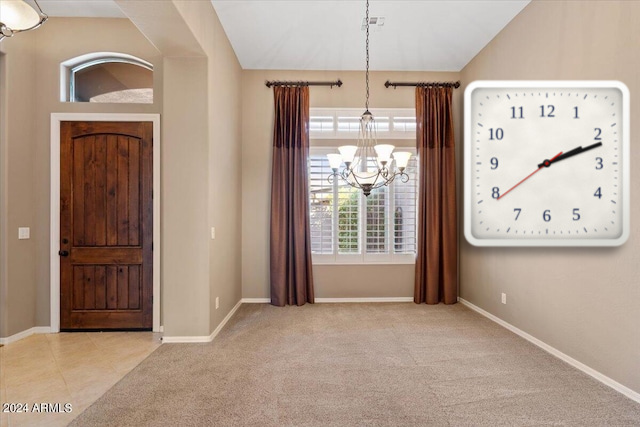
{"hour": 2, "minute": 11, "second": 39}
